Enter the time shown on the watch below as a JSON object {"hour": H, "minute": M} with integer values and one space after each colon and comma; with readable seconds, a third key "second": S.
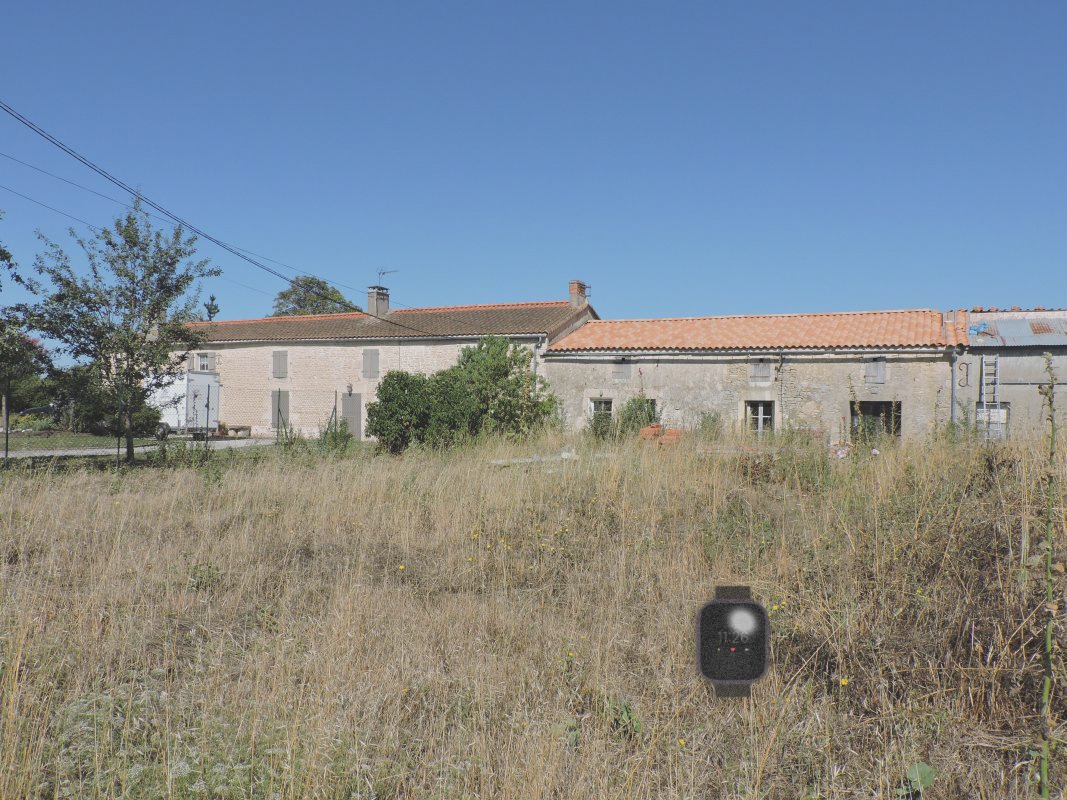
{"hour": 11, "minute": 26}
